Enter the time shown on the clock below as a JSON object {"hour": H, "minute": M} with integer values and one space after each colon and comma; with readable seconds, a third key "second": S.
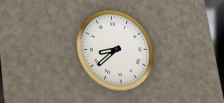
{"hour": 8, "minute": 39}
